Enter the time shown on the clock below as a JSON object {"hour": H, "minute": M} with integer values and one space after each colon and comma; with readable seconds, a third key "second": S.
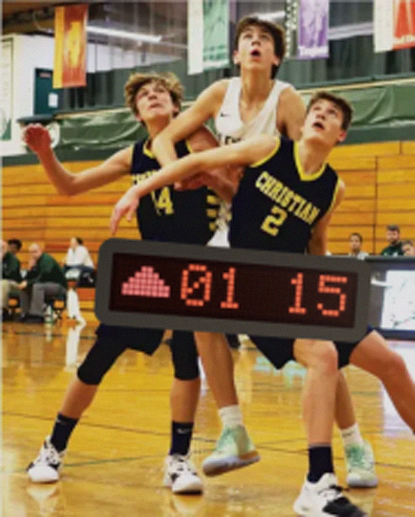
{"hour": 1, "minute": 15}
